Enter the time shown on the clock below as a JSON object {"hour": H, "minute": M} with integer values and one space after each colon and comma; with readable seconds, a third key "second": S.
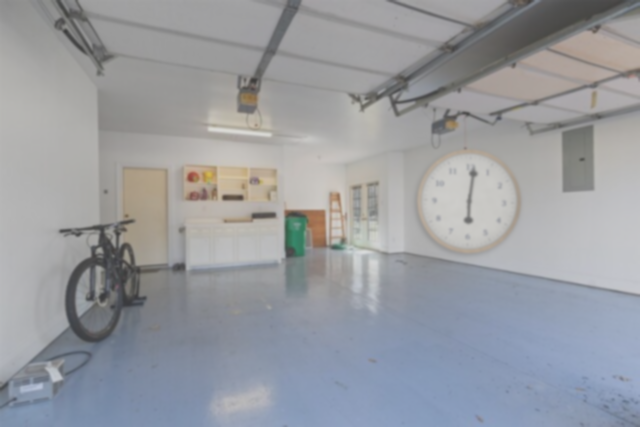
{"hour": 6, "minute": 1}
